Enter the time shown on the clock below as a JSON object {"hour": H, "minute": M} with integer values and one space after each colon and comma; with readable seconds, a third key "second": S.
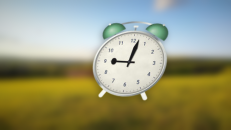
{"hour": 9, "minute": 2}
